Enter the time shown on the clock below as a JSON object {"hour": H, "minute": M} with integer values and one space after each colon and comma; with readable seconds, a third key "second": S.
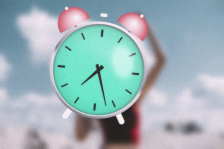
{"hour": 7, "minute": 27}
